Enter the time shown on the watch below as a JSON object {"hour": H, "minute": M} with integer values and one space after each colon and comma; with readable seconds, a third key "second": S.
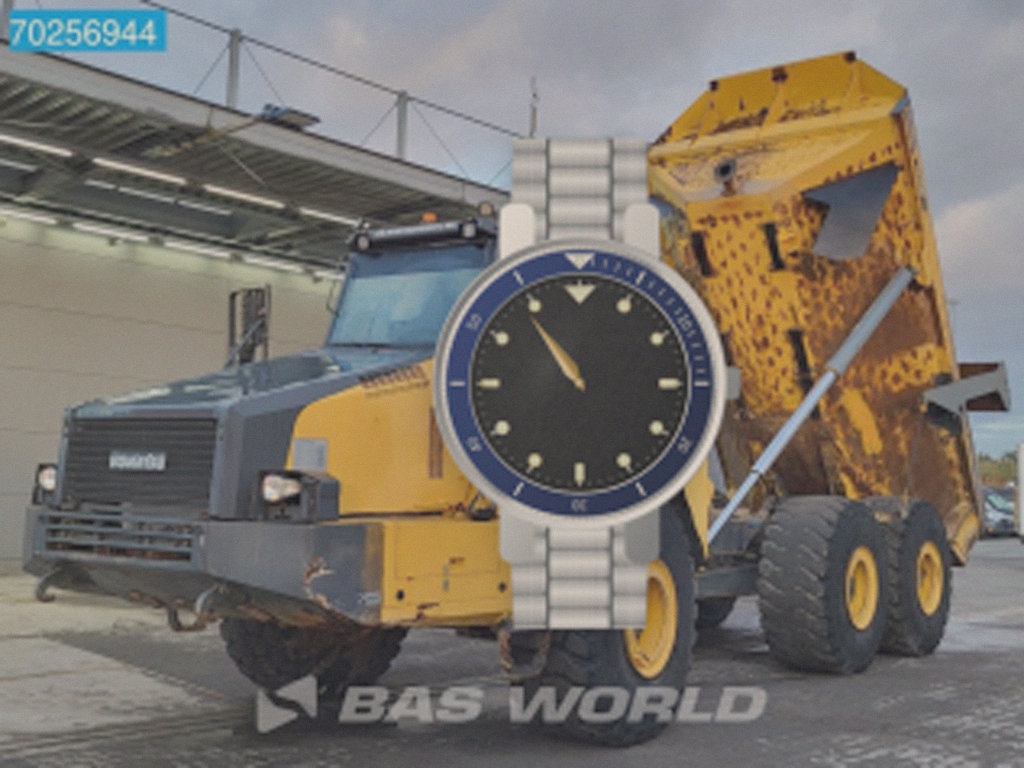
{"hour": 10, "minute": 54}
